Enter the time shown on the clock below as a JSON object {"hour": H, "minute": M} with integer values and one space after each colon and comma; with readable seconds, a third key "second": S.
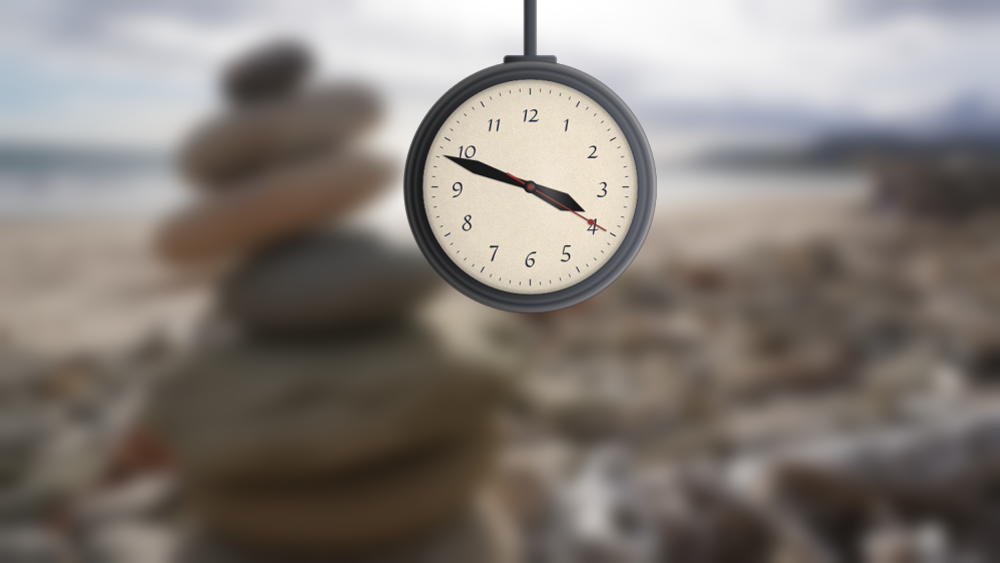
{"hour": 3, "minute": 48, "second": 20}
